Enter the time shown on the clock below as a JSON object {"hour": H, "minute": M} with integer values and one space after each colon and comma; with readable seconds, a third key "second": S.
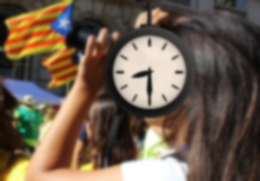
{"hour": 8, "minute": 30}
